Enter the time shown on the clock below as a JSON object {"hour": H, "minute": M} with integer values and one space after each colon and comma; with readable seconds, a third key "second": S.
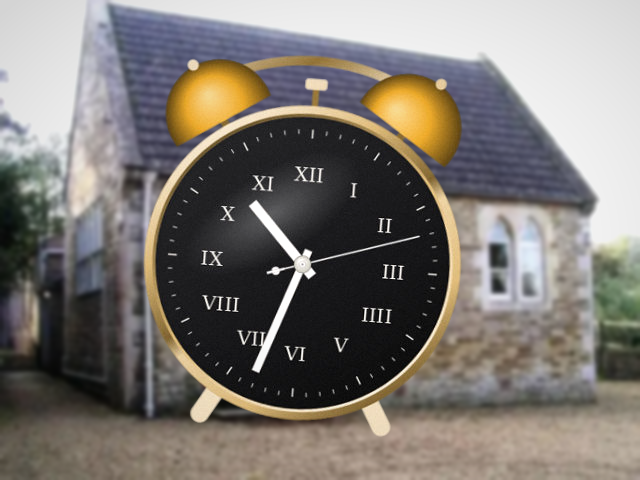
{"hour": 10, "minute": 33, "second": 12}
